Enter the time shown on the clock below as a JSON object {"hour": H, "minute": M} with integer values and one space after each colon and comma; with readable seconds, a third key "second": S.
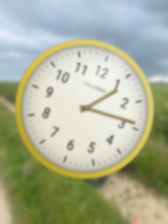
{"hour": 1, "minute": 14}
